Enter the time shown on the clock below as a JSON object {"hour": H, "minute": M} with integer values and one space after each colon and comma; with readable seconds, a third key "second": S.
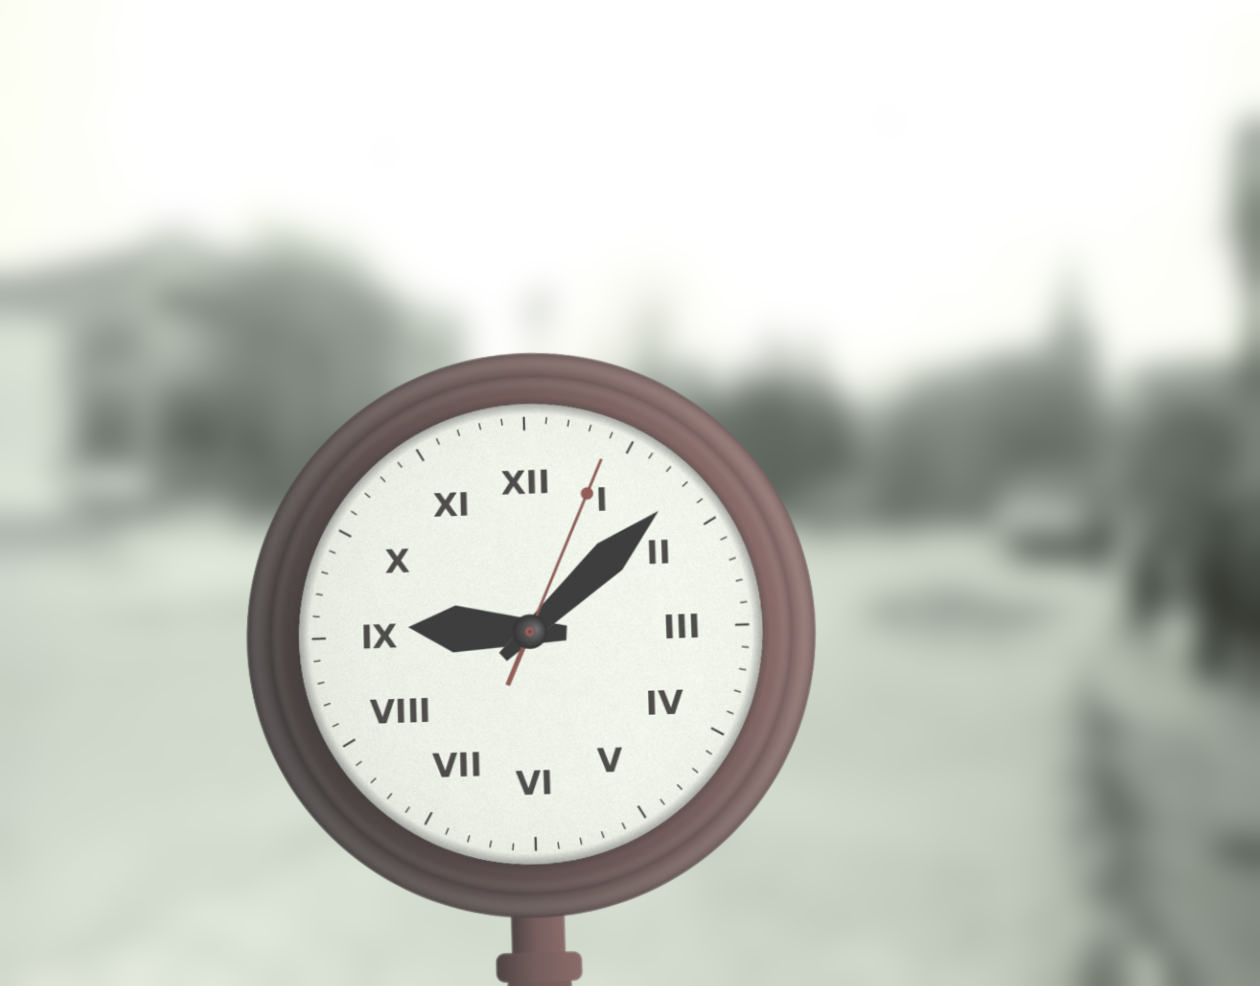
{"hour": 9, "minute": 8, "second": 4}
